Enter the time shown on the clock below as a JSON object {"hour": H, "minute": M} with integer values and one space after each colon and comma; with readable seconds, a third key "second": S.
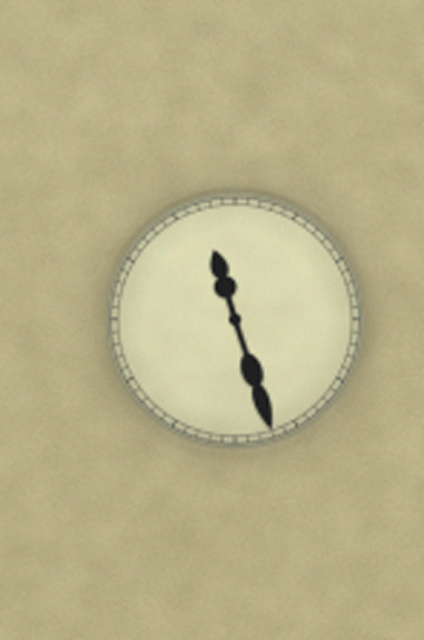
{"hour": 11, "minute": 27}
